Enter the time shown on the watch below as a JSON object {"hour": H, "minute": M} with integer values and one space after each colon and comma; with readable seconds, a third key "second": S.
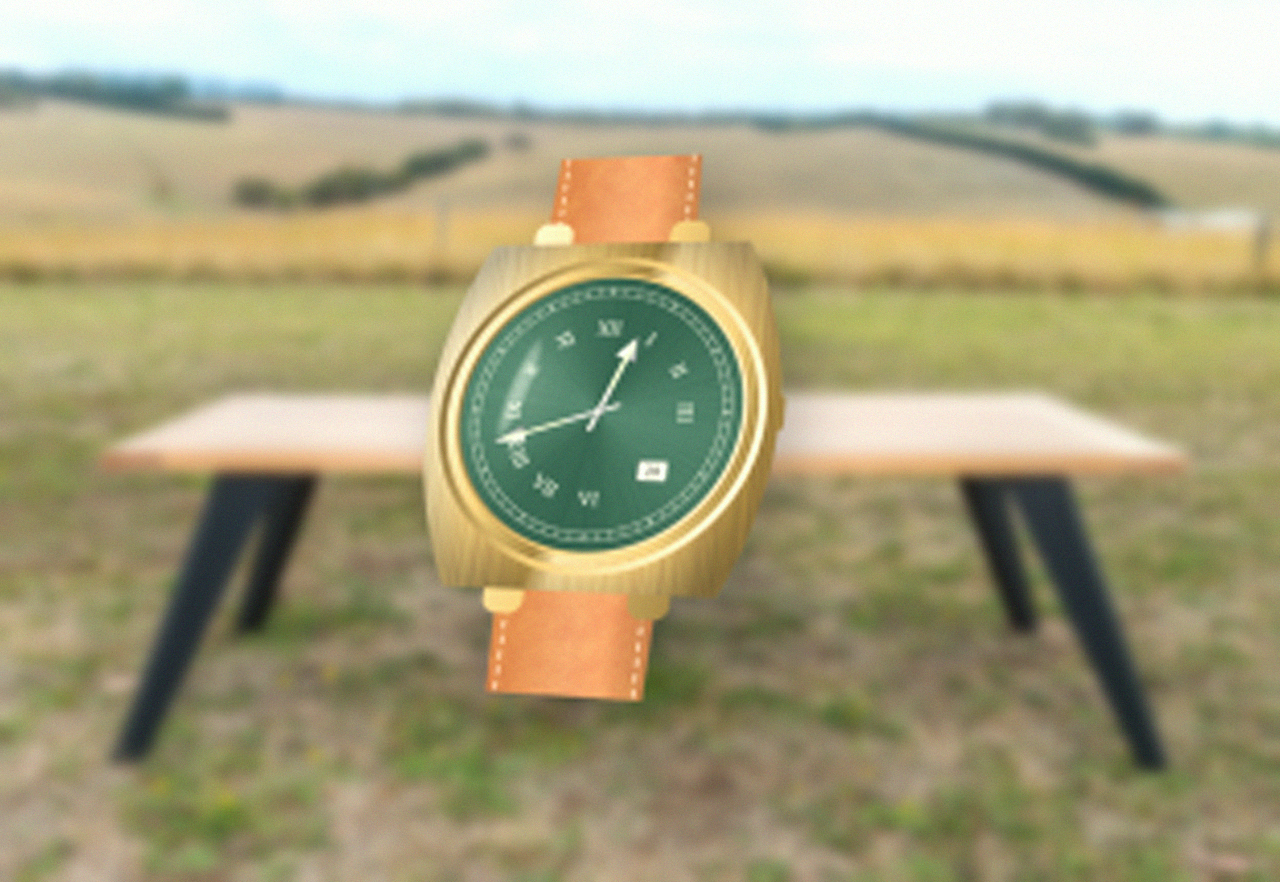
{"hour": 12, "minute": 42}
